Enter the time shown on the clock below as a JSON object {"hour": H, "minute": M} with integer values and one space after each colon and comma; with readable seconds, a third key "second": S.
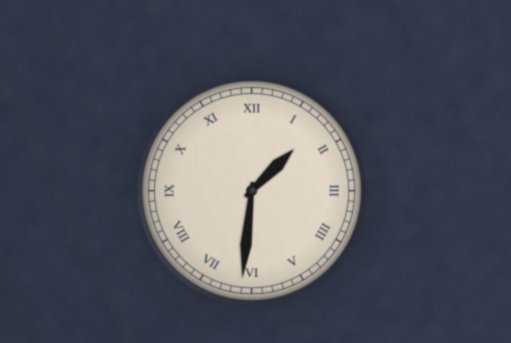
{"hour": 1, "minute": 31}
